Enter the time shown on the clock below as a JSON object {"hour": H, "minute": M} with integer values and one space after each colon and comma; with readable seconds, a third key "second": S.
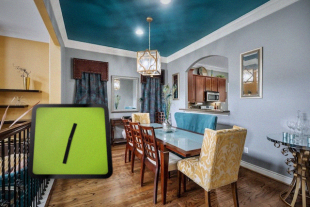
{"hour": 12, "minute": 32}
